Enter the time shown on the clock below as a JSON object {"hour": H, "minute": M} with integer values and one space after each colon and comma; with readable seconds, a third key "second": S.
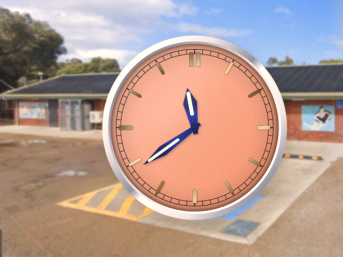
{"hour": 11, "minute": 39}
